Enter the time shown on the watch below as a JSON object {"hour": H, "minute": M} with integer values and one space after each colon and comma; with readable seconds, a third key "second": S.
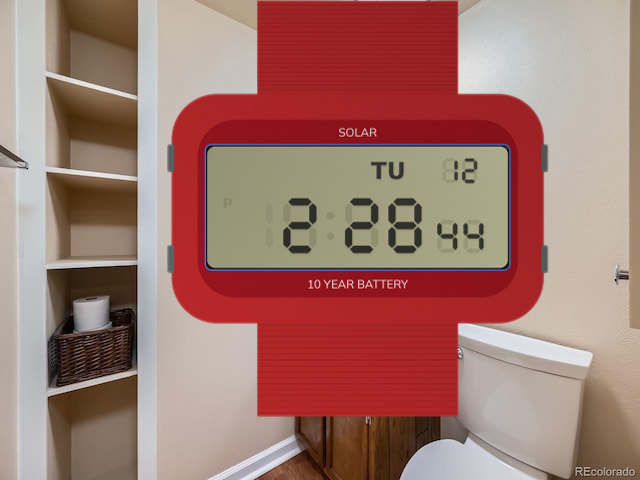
{"hour": 2, "minute": 28, "second": 44}
